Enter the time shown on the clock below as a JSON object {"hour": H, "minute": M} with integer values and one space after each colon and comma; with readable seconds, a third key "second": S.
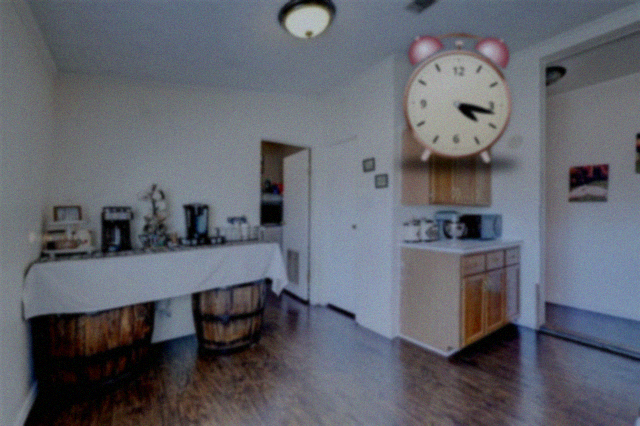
{"hour": 4, "minute": 17}
